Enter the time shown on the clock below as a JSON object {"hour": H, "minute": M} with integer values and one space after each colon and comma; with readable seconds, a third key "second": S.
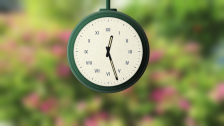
{"hour": 12, "minute": 27}
